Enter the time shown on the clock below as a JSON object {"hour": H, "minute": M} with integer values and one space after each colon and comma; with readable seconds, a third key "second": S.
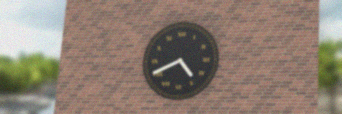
{"hour": 4, "minute": 41}
